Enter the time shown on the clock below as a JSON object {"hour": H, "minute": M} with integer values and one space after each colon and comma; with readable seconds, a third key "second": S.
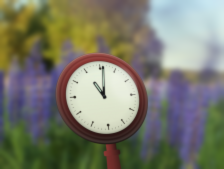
{"hour": 11, "minute": 1}
